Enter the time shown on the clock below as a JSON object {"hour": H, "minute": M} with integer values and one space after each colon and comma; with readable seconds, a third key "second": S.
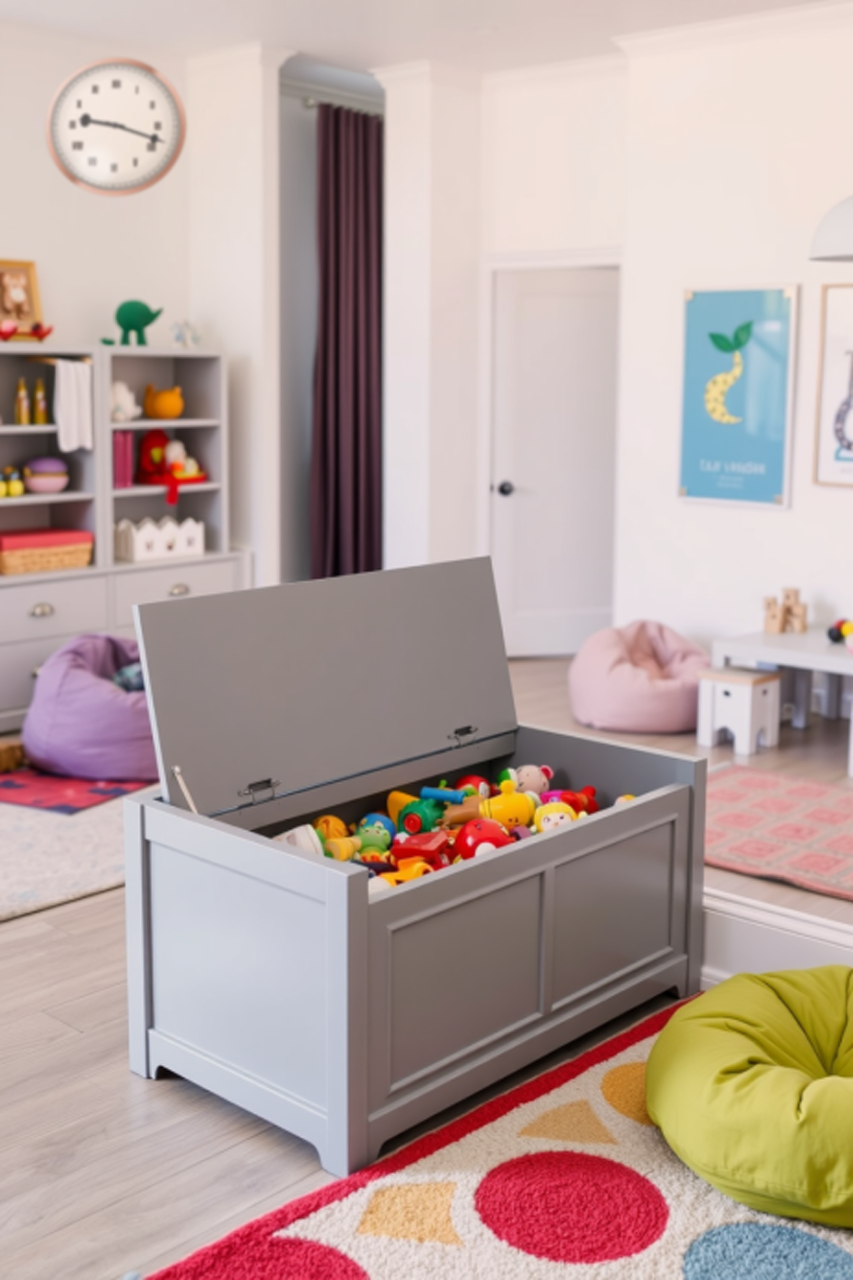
{"hour": 9, "minute": 18}
